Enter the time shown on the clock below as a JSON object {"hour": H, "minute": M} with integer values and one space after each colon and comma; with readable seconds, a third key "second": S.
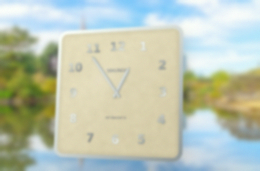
{"hour": 12, "minute": 54}
